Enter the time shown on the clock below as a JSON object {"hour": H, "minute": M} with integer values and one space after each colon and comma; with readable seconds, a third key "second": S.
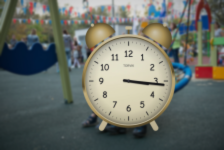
{"hour": 3, "minute": 16}
